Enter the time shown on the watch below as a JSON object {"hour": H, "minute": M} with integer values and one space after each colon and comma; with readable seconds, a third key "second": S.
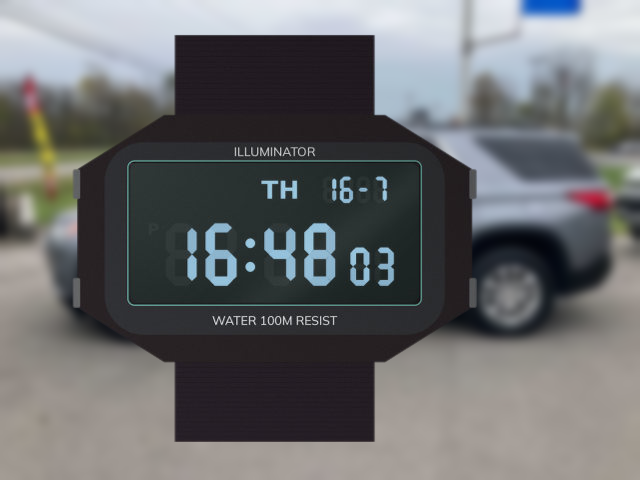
{"hour": 16, "minute": 48, "second": 3}
